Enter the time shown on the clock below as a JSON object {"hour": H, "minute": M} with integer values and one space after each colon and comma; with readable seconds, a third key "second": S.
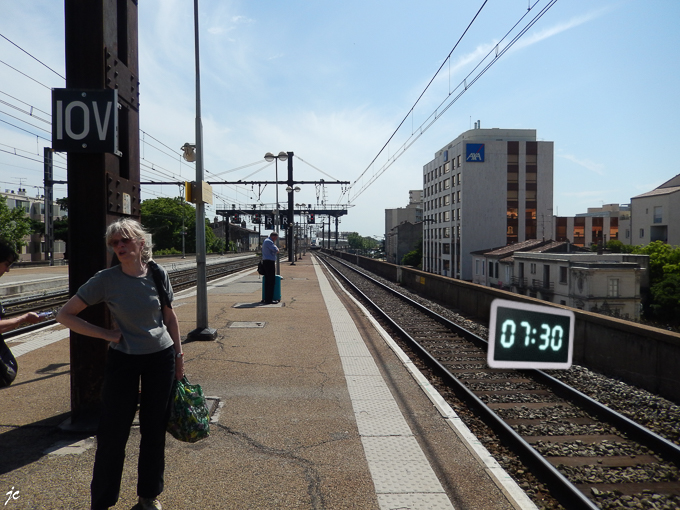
{"hour": 7, "minute": 30}
